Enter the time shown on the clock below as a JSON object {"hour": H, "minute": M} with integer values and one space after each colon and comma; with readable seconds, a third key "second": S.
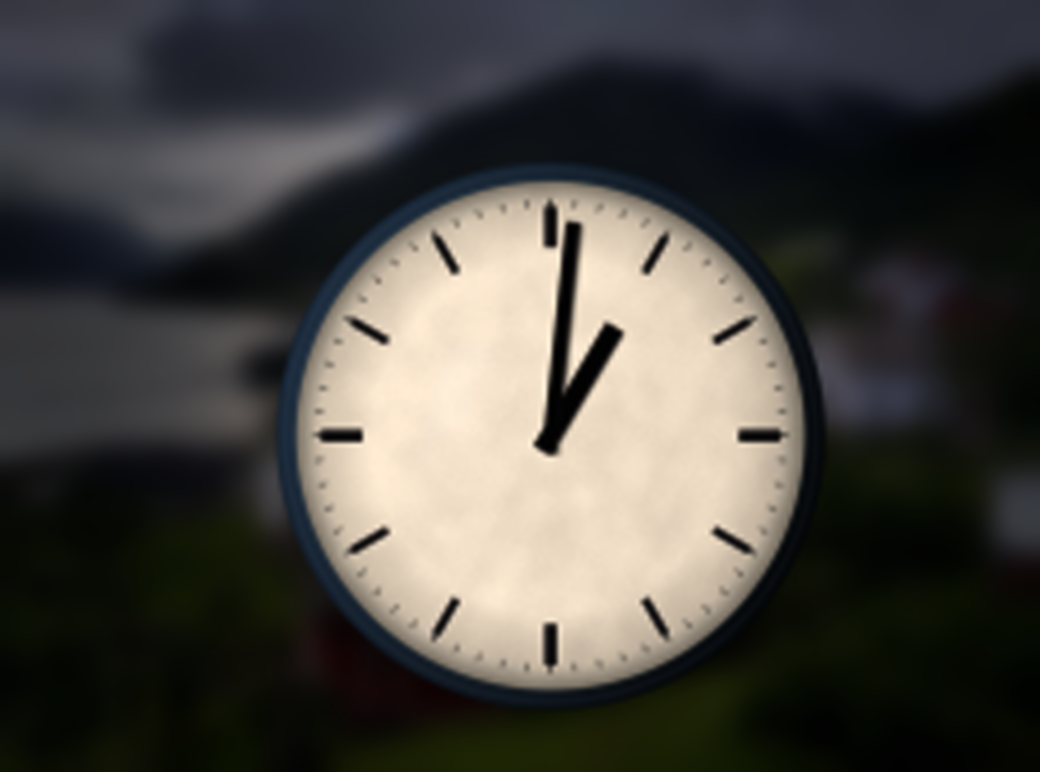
{"hour": 1, "minute": 1}
